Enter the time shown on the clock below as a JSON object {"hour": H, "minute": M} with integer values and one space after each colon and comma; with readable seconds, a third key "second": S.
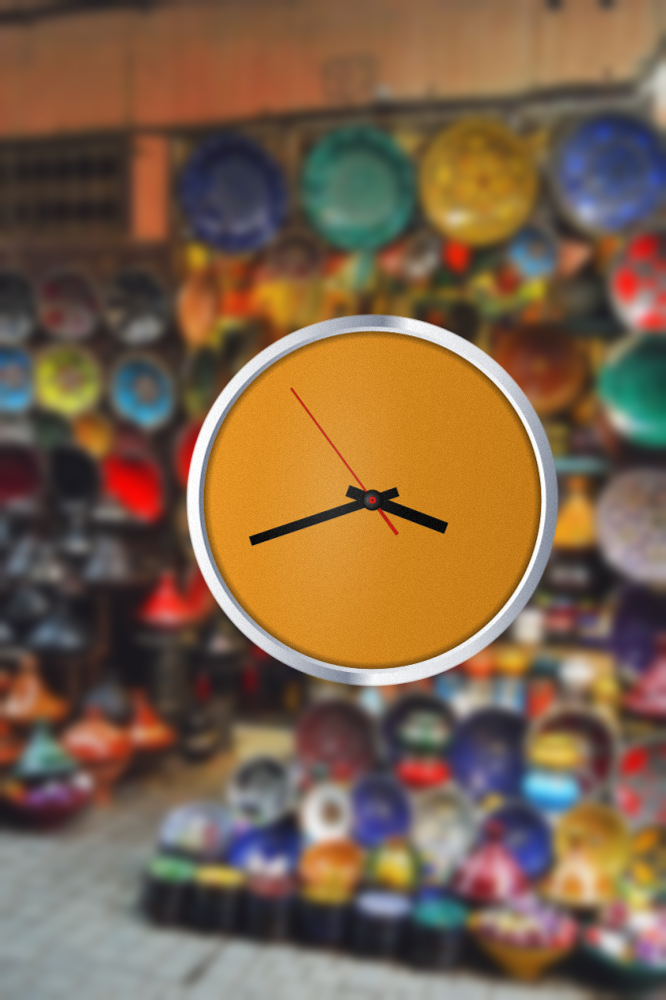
{"hour": 3, "minute": 41, "second": 54}
